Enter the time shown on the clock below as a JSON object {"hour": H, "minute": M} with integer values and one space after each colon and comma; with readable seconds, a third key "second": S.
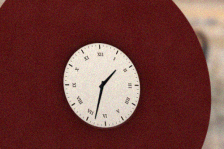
{"hour": 1, "minute": 33}
